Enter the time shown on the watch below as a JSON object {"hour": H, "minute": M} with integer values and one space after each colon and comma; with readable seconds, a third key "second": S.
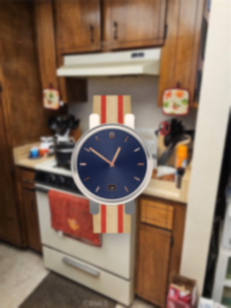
{"hour": 12, "minute": 51}
